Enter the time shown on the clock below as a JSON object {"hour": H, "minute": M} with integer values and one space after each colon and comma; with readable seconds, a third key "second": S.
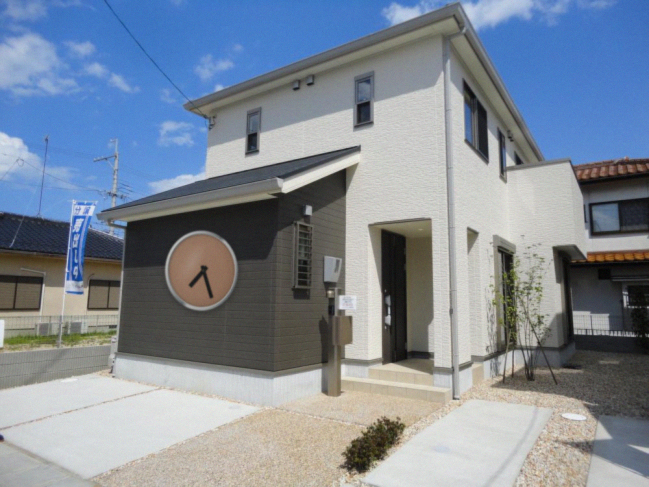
{"hour": 7, "minute": 27}
